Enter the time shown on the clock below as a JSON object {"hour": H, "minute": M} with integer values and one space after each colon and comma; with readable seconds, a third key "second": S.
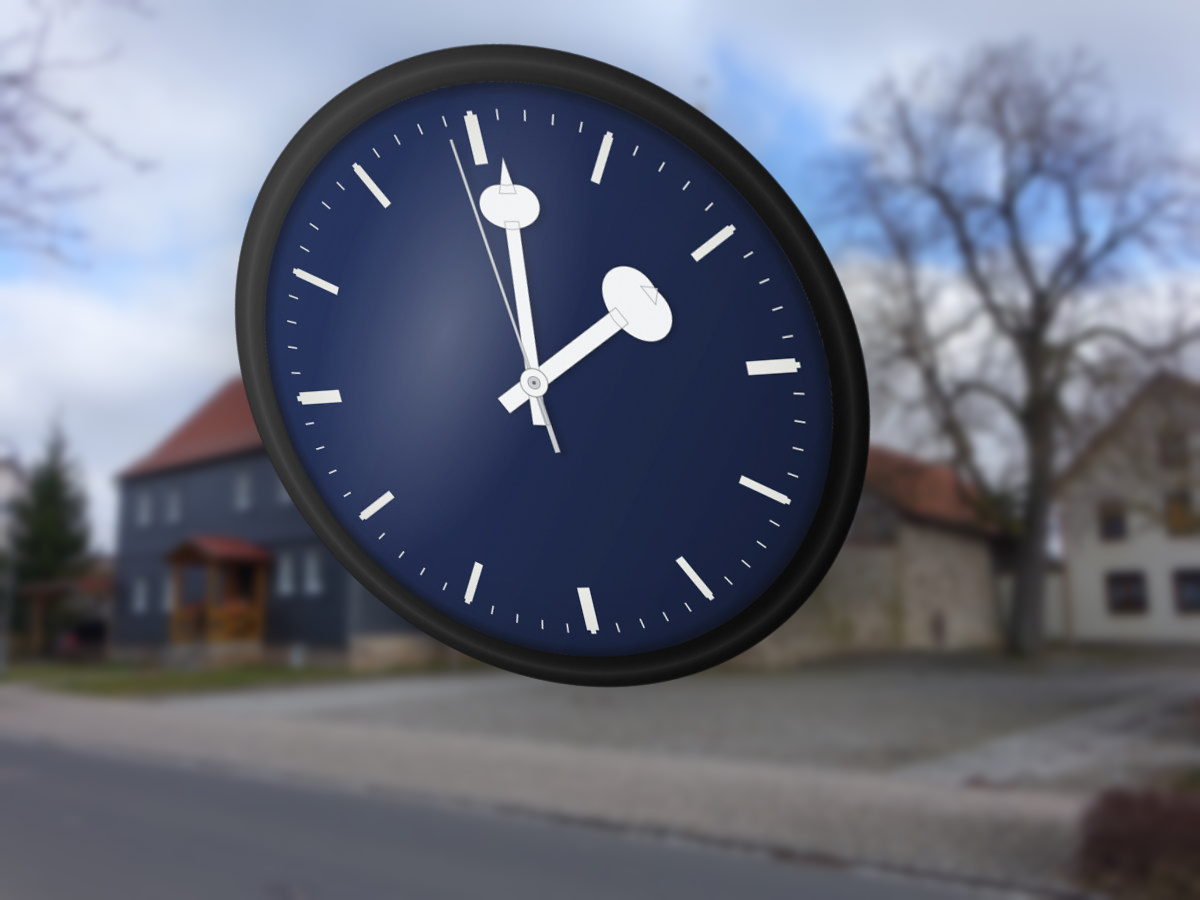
{"hour": 2, "minute": 0, "second": 59}
